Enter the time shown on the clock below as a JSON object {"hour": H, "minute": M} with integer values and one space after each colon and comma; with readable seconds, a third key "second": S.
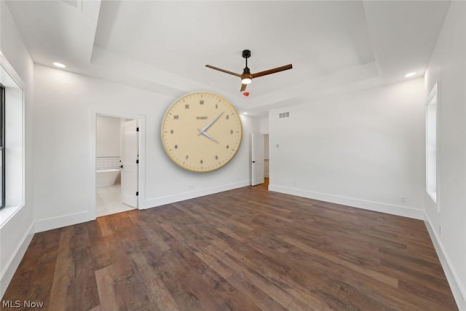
{"hour": 4, "minute": 8}
